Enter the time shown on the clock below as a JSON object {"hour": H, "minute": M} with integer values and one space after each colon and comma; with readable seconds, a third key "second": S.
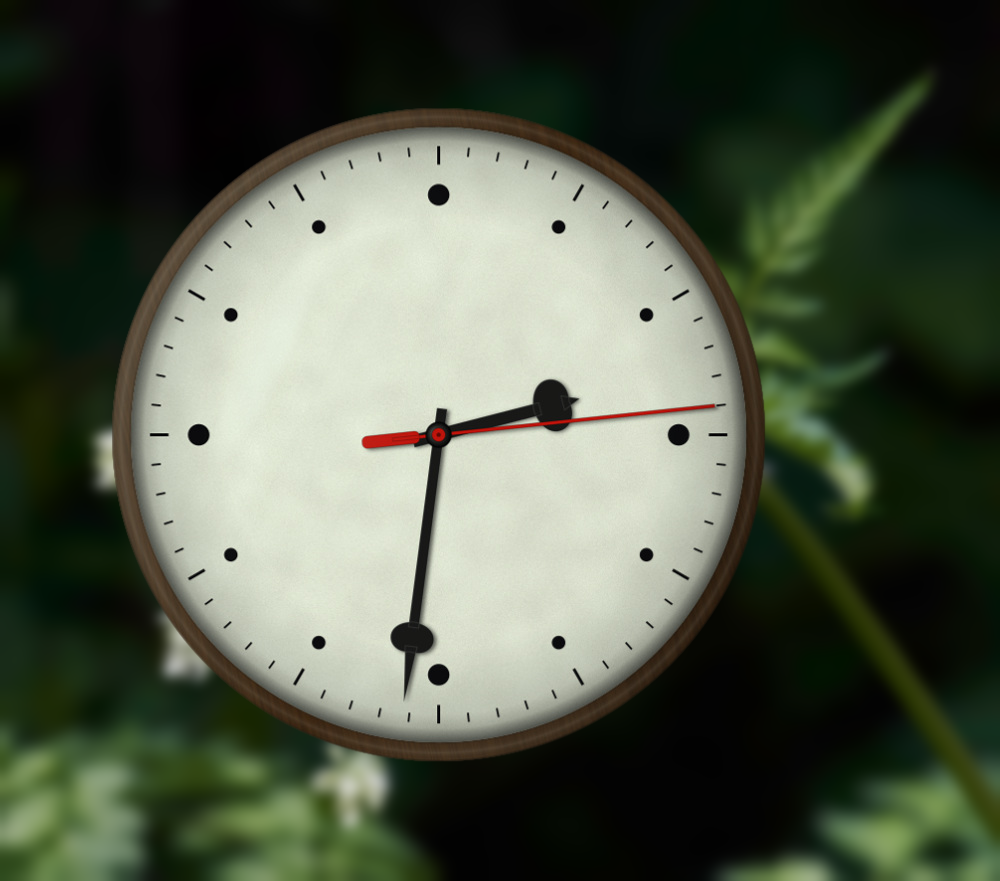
{"hour": 2, "minute": 31, "second": 14}
